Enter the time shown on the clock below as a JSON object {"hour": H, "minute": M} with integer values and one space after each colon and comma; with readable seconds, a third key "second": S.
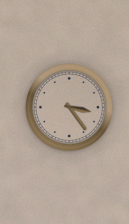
{"hour": 3, "minute": 24}
